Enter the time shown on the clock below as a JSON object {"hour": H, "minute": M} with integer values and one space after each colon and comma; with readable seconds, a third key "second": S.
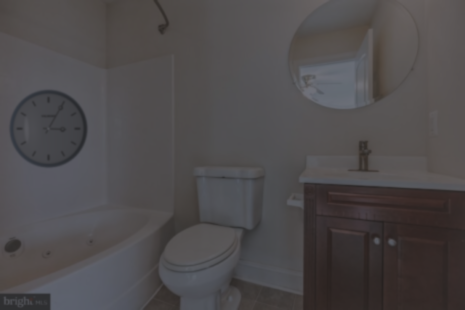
{"hour": 3, "minute": 5}
